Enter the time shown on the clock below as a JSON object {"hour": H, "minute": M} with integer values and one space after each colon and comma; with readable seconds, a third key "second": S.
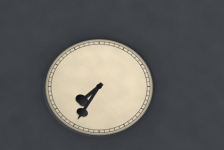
{"hour": 7, "minute": 35}
